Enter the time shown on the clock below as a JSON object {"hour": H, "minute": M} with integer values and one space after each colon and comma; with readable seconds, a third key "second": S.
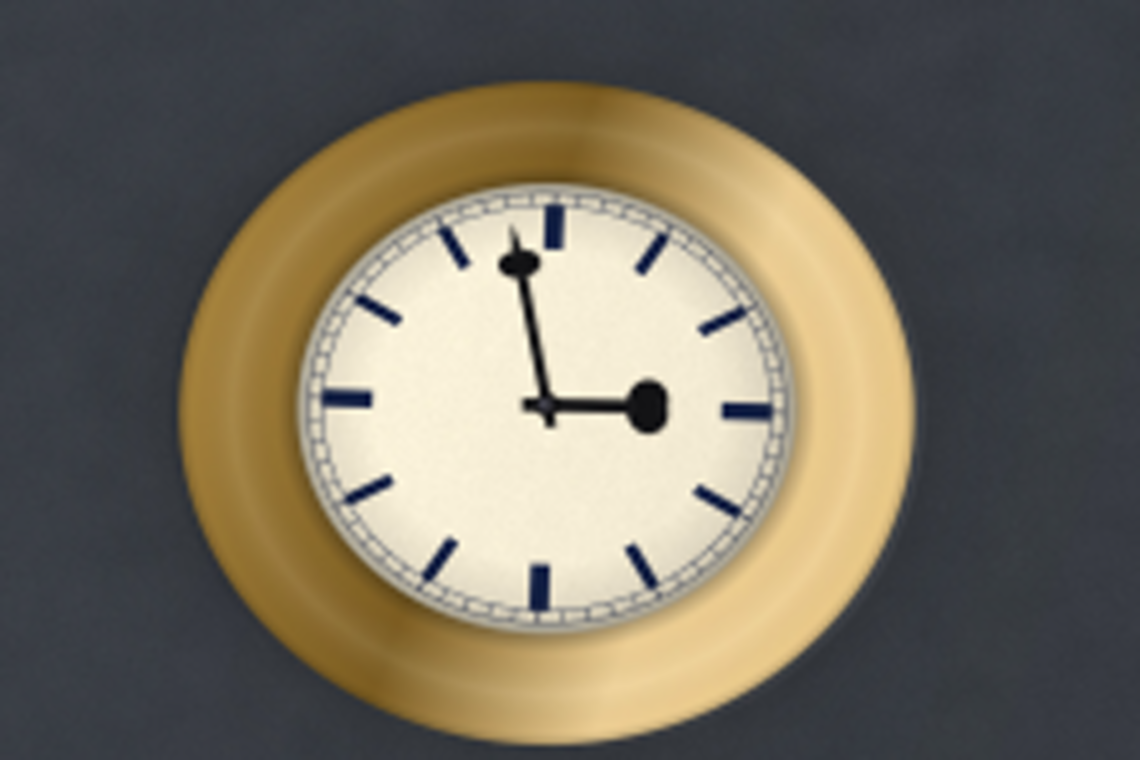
{"hour": 2, "minute": 58}
